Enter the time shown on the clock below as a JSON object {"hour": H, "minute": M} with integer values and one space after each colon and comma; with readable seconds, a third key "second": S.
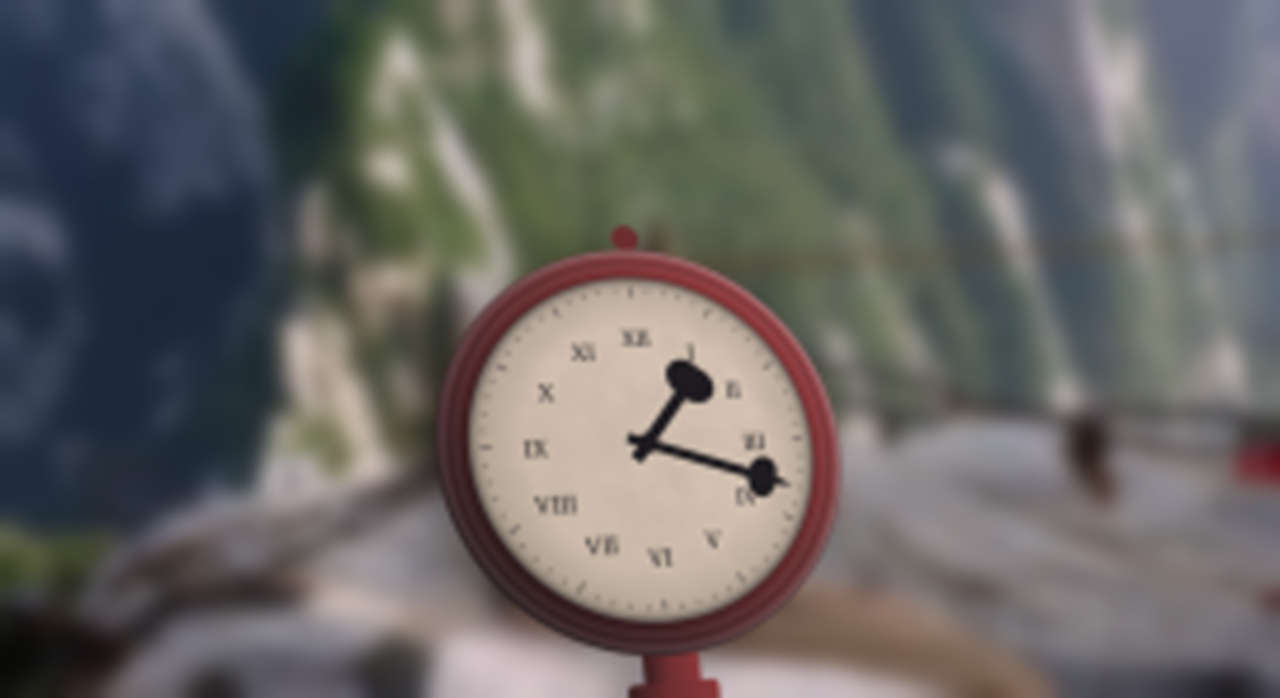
{"hour": 1, "minute": 18}
